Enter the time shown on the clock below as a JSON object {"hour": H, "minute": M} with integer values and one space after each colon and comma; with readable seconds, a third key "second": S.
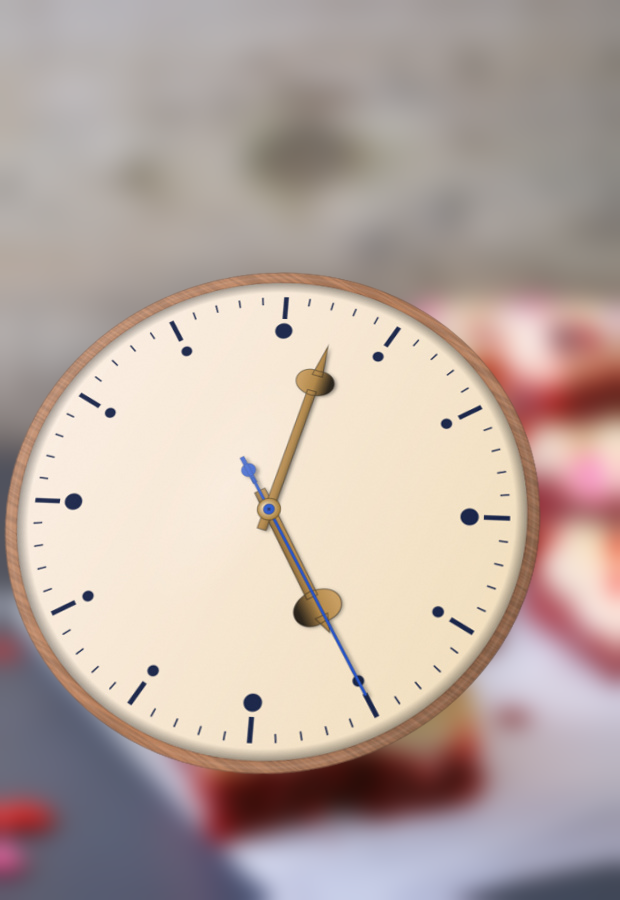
{"hour": 5, "minute": 2, "second": 25}
